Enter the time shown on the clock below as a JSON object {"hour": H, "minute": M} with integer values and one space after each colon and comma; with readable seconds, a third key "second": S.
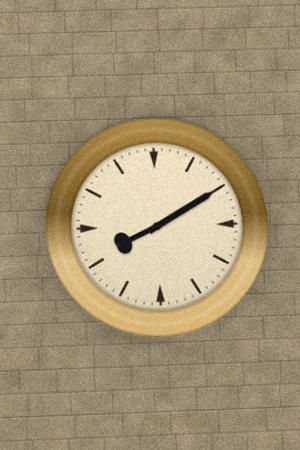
{"hour": 8, "minute": 10}
